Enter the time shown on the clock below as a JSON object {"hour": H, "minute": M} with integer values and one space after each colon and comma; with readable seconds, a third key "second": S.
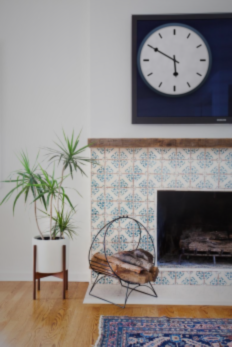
{"hour": 5, "minute": 50}
